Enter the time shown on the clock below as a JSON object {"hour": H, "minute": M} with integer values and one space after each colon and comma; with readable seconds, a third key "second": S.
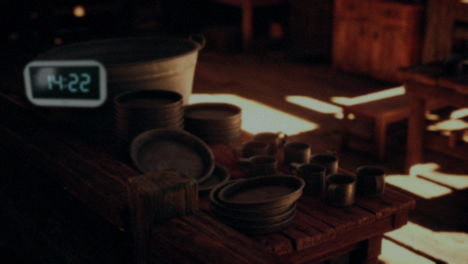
{"hour": 14, "minute": 22}
